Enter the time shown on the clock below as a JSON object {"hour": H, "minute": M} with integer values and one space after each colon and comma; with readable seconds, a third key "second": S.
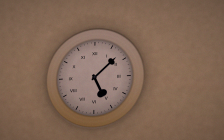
{"hour": 5, "minute": 8}
